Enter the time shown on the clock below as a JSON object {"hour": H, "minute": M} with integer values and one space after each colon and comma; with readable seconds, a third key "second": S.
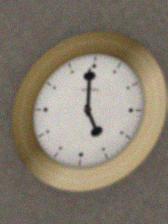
{"hour": 4, "minute": 59}
